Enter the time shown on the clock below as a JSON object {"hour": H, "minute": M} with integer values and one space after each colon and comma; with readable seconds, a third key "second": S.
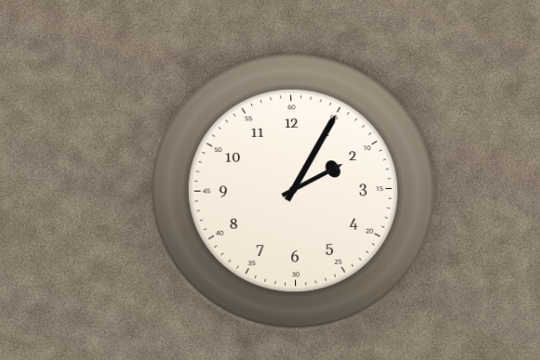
{"hour": 2, "minute": 5}
